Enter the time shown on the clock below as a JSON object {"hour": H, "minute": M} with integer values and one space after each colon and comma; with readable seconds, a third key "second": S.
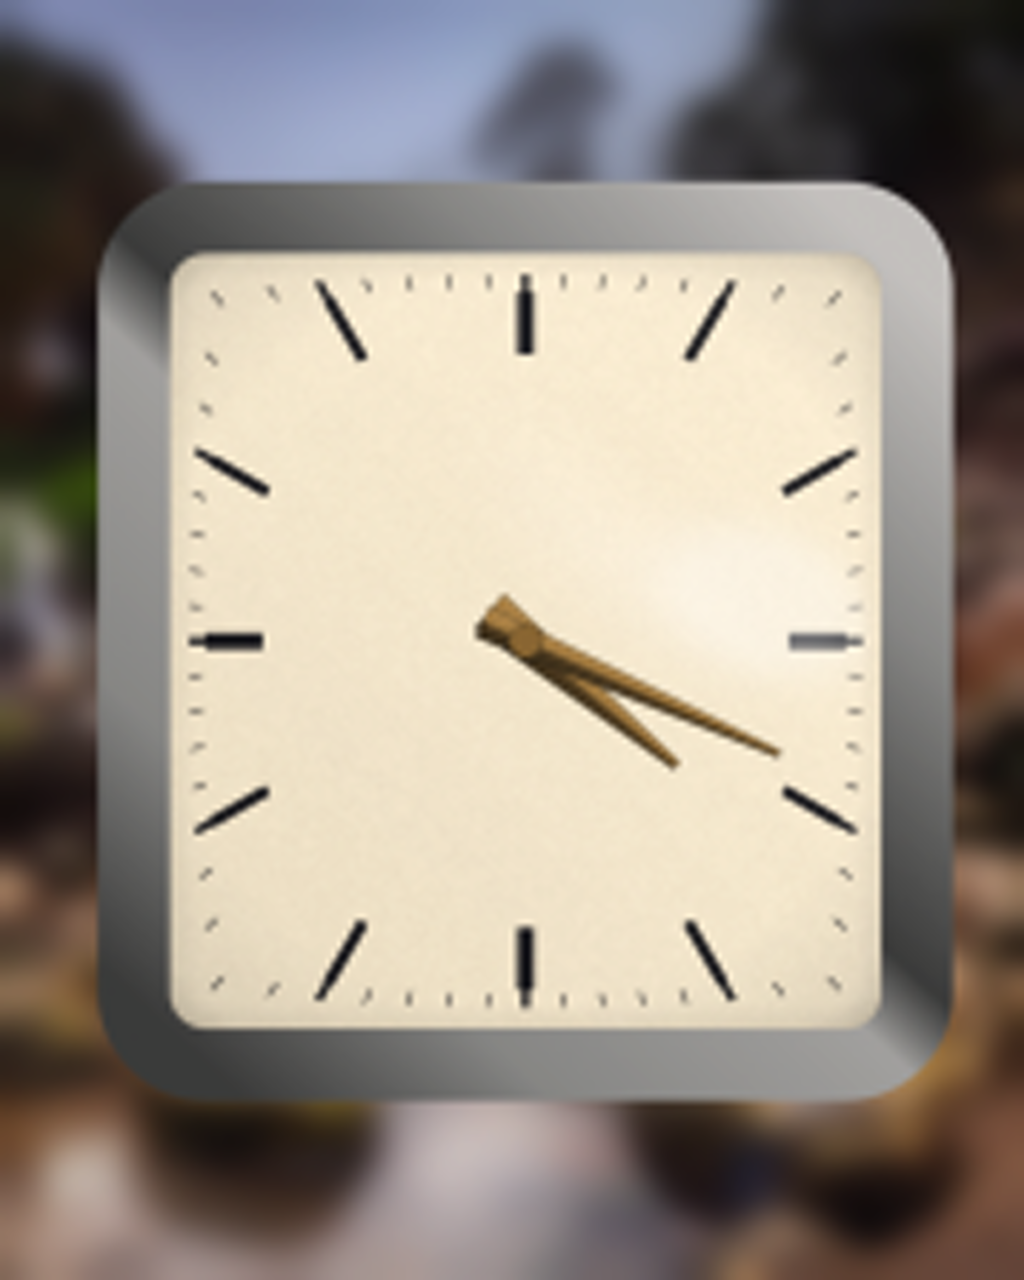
{"hour": 4, "minute": 19}
